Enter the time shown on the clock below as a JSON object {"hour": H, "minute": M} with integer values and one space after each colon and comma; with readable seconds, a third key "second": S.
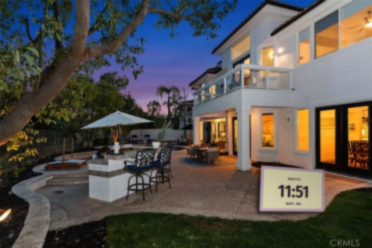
{"hour": 11, "minute": 51}
